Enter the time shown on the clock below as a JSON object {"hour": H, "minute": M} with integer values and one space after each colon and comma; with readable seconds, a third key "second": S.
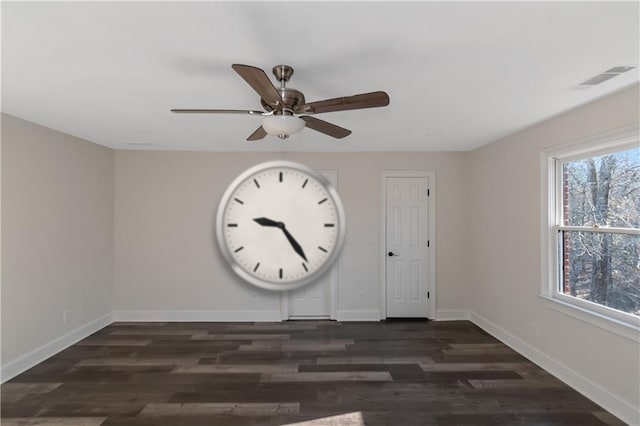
{"hour": 9, "minute": 24}
